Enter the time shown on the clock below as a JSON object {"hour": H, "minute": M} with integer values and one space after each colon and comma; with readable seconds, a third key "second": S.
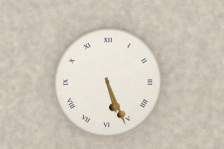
{"hour": 5, "minute": 26}
